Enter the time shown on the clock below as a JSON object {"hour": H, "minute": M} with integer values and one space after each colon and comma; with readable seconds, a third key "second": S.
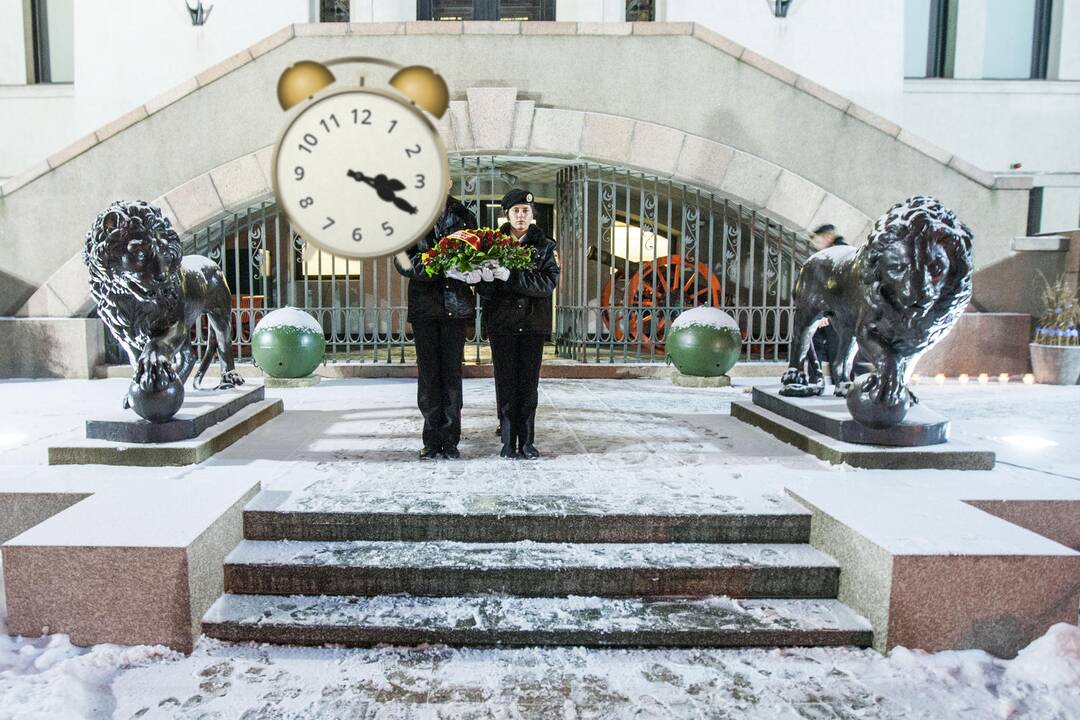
{"hour": 3, "minute": 20}
